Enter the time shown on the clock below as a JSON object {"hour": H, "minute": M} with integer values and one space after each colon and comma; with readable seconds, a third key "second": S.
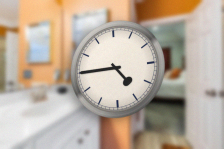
{"hour": 4, "minute": 45}
